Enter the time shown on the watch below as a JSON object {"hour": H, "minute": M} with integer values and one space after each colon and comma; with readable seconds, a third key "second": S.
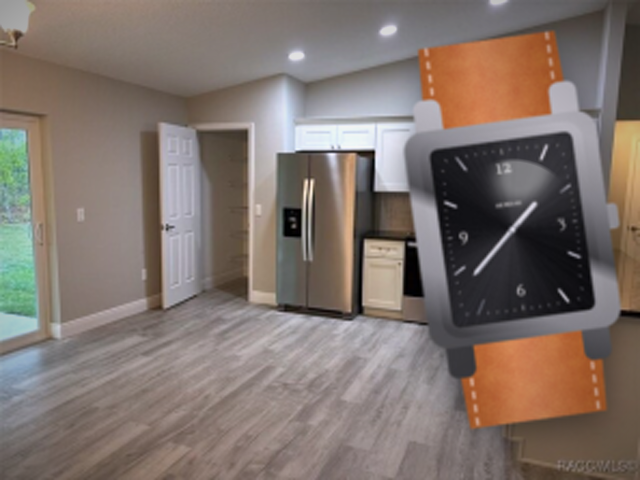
{"hour": 1, "minute": 38}
